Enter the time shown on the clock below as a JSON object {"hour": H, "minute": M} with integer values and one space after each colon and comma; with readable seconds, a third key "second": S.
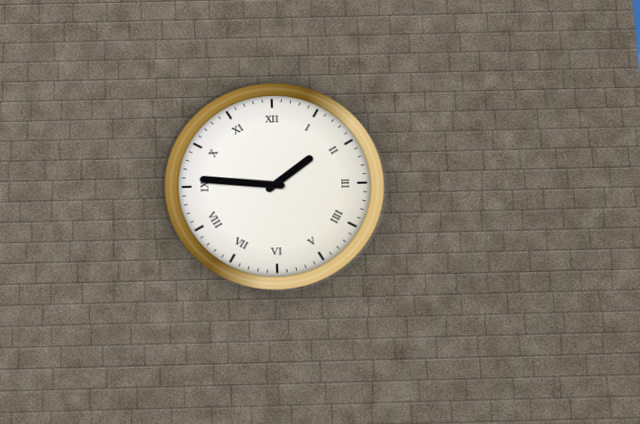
{"hour": 1, "minute": 46}
